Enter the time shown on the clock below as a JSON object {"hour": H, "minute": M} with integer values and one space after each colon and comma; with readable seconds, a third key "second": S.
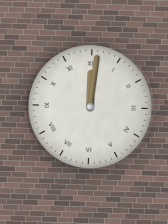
{"hour": 12, "minute": 1}
